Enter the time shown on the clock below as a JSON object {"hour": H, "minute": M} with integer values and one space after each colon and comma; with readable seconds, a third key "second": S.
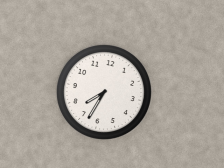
{"hour": 7, "minute": 33}
